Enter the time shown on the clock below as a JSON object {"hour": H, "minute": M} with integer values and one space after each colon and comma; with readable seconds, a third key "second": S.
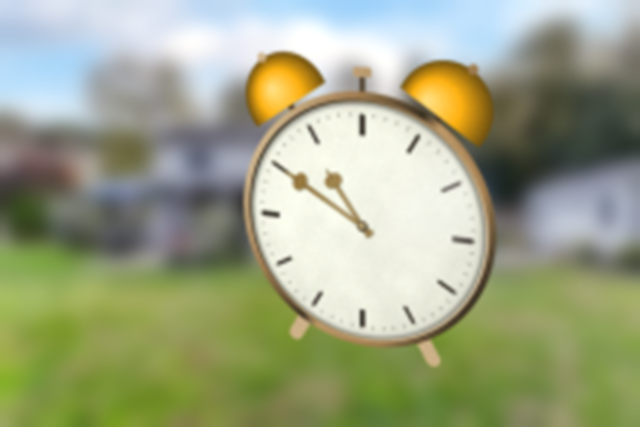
{"hour": 10, "minute": 50}
